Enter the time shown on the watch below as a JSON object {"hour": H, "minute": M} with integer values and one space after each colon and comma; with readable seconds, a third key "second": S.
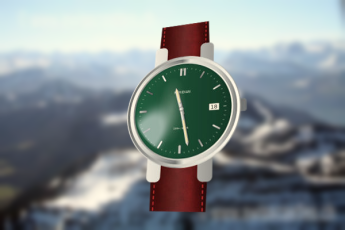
{"hour": 11, "minute": 28}
